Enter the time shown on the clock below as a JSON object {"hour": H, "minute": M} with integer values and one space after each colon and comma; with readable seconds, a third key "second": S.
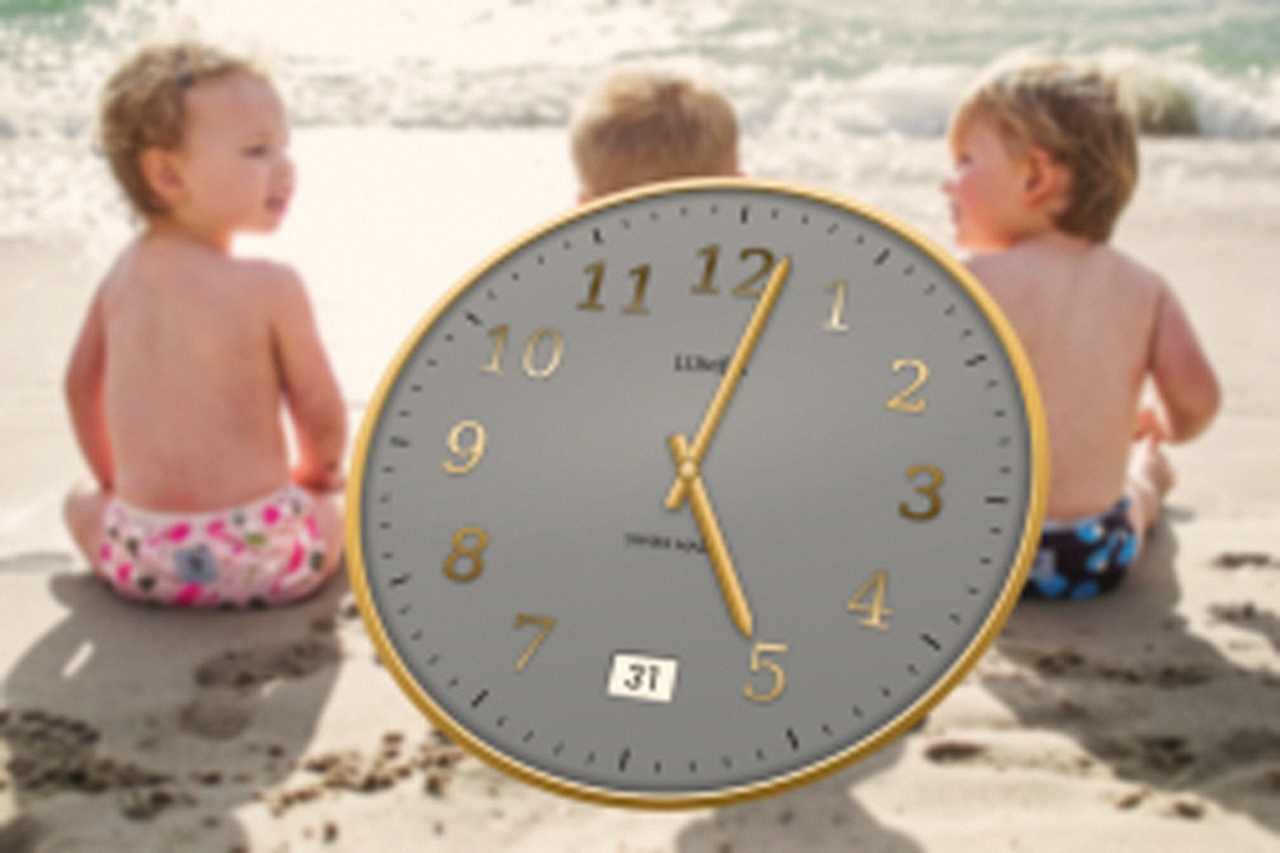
{"hour": 5, "minute": 2}
